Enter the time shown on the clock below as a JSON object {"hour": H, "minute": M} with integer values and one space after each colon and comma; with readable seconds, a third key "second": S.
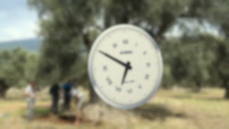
{"hour": 6, "minute": 50}
